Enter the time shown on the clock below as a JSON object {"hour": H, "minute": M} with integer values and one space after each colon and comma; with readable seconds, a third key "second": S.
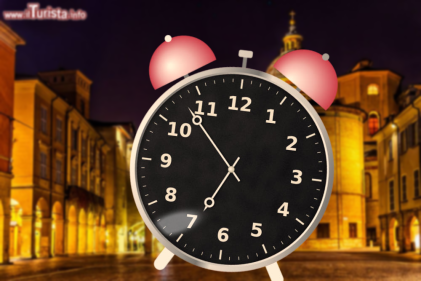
{"hour": 6, "minute": 53}
